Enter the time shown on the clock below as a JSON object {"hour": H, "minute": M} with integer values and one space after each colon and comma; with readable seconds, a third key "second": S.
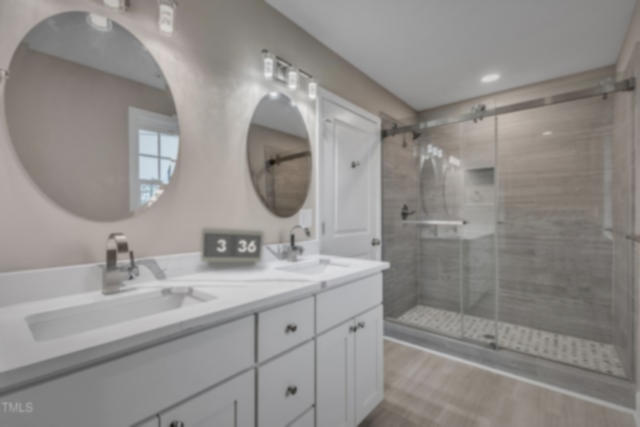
{"hour": 3, "minute": 36}
